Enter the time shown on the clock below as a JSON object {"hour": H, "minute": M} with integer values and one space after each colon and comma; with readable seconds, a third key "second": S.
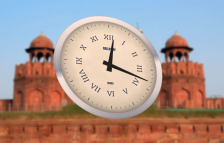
{"hour": 12, "minute": 18}
